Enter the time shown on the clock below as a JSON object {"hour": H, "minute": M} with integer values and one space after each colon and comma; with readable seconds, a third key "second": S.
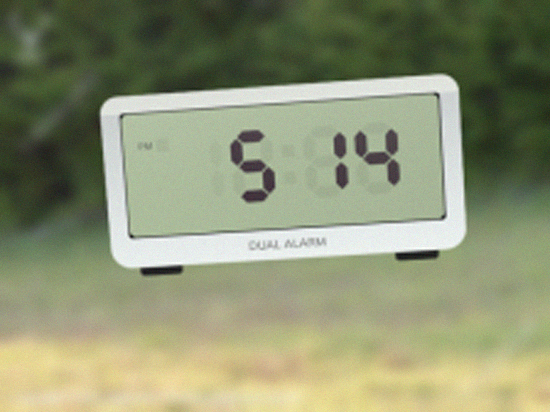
{"hour": 5, "minute": 14}
